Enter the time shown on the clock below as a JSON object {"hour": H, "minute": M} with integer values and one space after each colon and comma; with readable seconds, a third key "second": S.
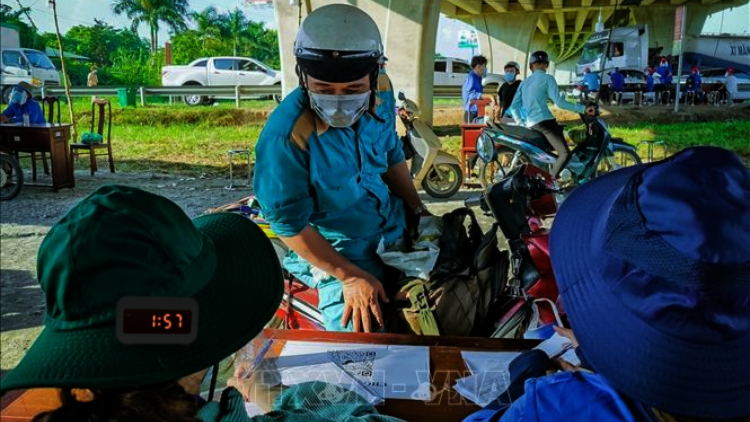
{"hour": 1, "minute": 57}
